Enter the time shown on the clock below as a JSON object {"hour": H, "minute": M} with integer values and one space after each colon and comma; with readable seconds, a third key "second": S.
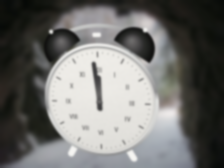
{"hour": 11, "minute": 59}
